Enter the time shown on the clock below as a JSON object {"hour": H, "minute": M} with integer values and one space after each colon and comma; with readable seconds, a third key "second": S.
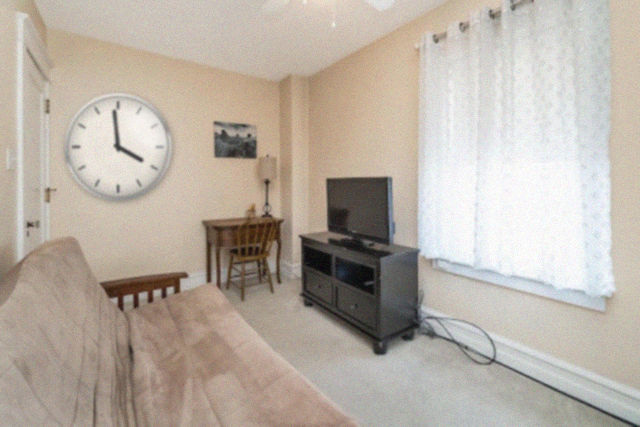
{"hour": 3, "minute": 59}
